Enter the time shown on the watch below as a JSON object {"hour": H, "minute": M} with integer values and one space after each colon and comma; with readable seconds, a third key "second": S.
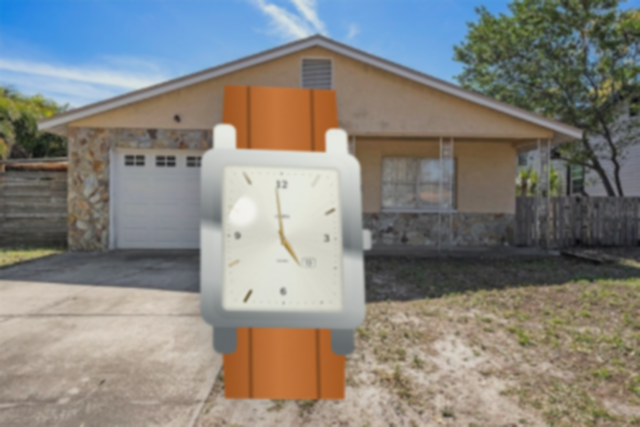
{"hour": 4, "minute": 59}
